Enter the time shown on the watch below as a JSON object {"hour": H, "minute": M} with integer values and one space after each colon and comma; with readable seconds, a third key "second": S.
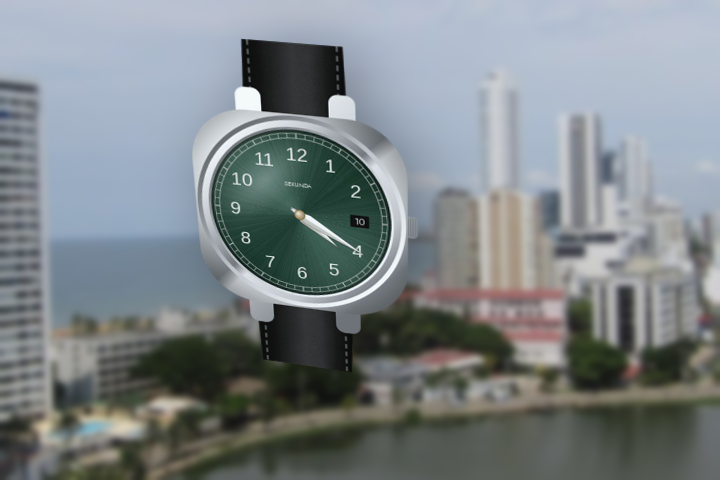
{"hour": 4, "minute": 20}
